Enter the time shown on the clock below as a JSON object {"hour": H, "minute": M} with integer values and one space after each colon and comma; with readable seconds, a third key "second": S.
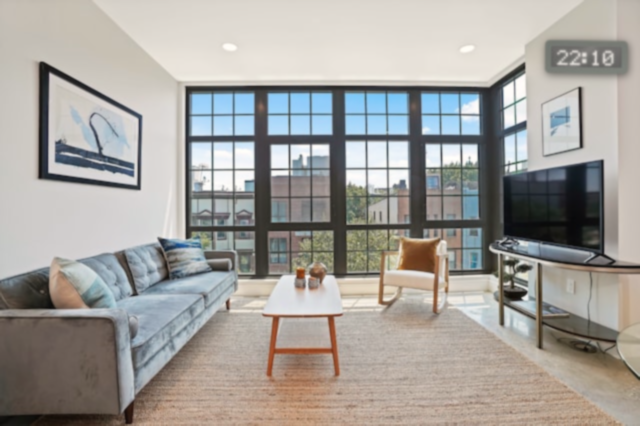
{"hour": 22, "minute": 10}
